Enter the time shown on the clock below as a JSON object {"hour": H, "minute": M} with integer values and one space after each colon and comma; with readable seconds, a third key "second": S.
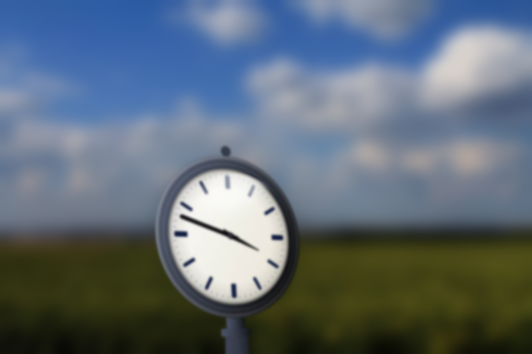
{"hour": 3, "minute": 48}
